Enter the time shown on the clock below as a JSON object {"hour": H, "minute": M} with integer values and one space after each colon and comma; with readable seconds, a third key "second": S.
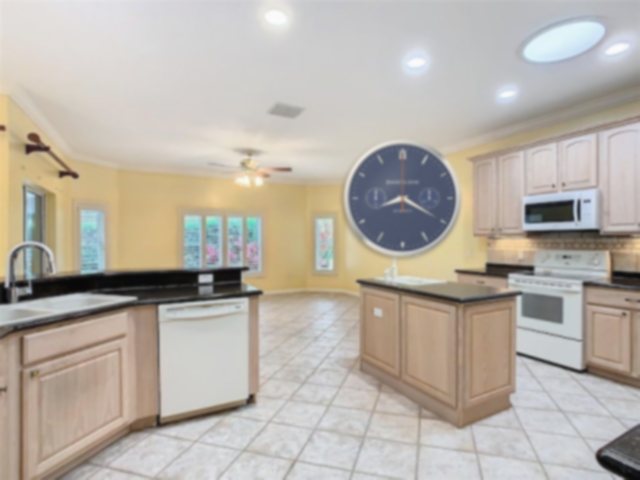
{"hour": 8, "minute": 20}
